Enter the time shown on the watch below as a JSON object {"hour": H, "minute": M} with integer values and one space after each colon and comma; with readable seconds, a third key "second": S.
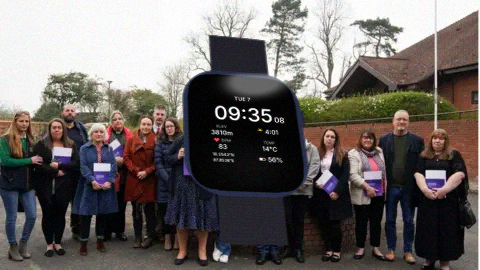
{"hour": 9, "minute": 35, "second": 8}
